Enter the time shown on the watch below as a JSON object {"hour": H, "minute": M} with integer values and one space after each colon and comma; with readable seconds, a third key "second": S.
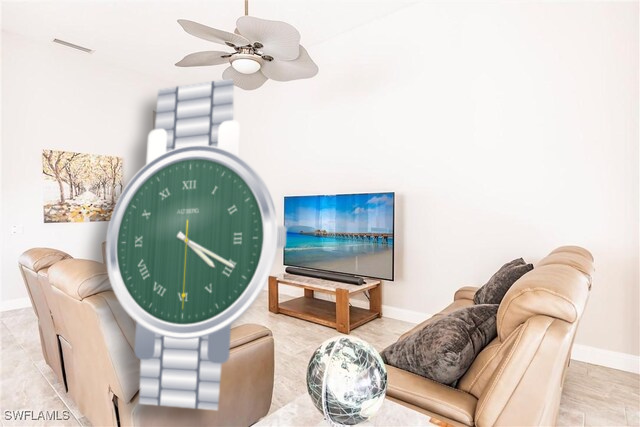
{"hour": 4, "minute": 19, "second": 30}
